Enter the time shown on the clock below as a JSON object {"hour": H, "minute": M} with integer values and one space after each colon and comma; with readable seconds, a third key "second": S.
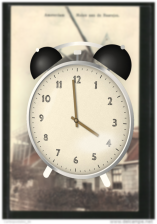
{"hour": 3, "minute": 59}
